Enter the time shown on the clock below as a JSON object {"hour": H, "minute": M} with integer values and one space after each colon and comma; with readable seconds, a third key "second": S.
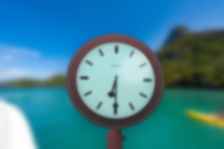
{"hour": 6, "minute": 30}
